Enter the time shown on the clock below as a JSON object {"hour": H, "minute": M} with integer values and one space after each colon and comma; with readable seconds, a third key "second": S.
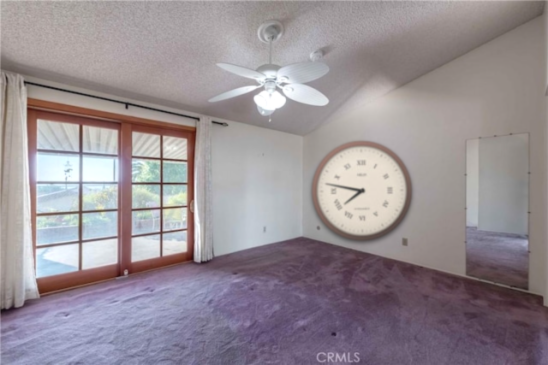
{"hour": 7, "minute": 47}
